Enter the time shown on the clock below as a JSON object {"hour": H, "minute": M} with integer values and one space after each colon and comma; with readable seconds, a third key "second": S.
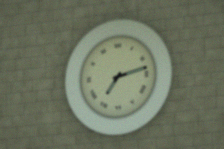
{"hour": 7, "minute": 13}
